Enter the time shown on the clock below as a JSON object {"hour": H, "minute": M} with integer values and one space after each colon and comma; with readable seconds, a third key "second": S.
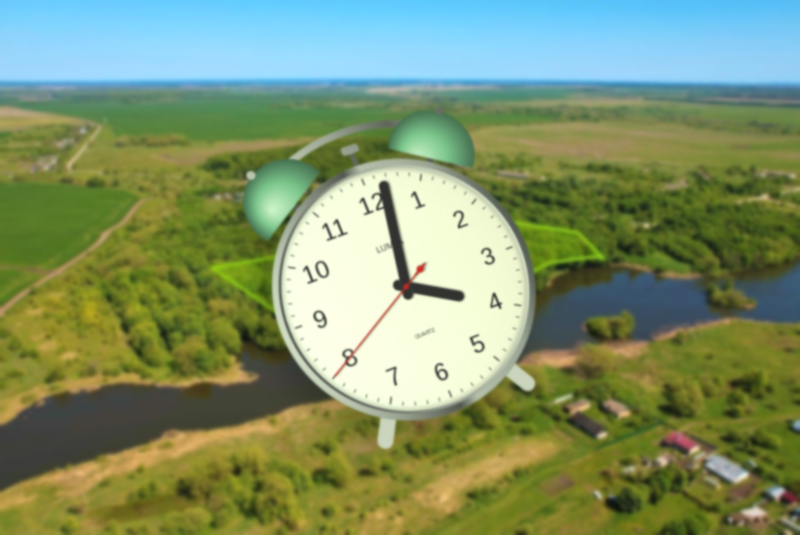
{"hour": 4, "minute": 1, "second": 40}
